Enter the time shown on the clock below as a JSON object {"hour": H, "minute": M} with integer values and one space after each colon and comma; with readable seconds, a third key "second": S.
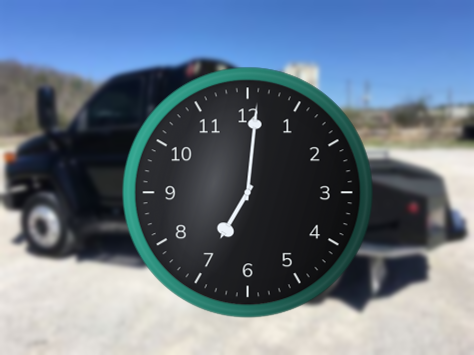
{"hour": 7, "minute": 1}
